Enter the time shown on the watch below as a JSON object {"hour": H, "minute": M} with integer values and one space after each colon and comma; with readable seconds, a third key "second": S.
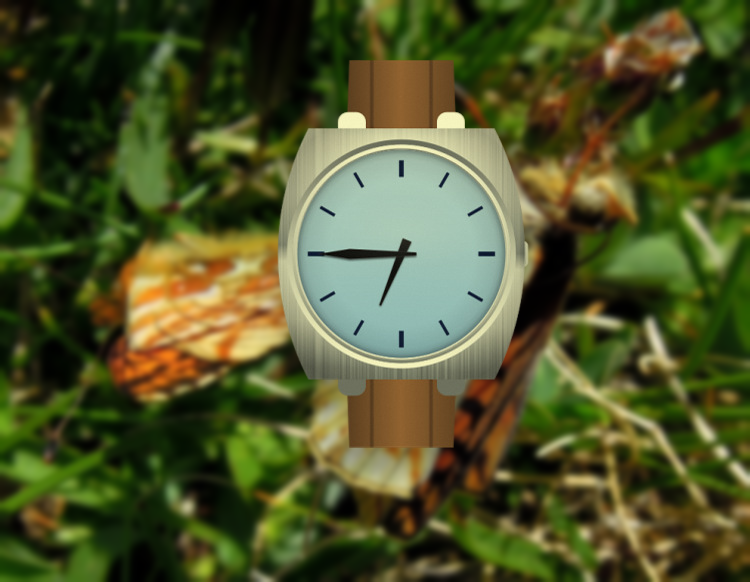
{"hour": 6, "minute": 45}
